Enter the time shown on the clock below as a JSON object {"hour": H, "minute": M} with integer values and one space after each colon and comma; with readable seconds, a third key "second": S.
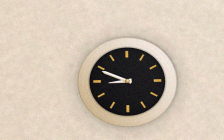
{"hour": 8, "minute": 49}
